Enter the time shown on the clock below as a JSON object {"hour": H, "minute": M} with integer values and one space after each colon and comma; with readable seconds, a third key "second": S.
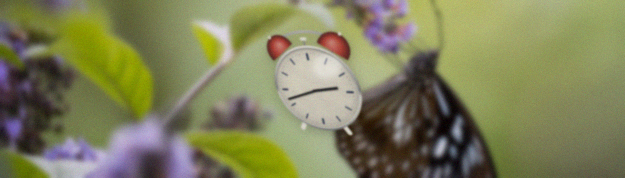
{"hour": 2, "minute": 42}
